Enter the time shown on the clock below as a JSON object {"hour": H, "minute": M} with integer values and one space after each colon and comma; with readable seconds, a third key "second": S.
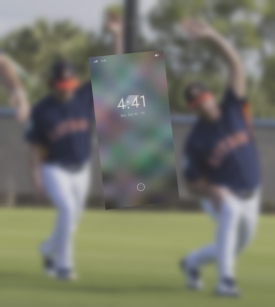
{"hour": 4, "minute": 41}
